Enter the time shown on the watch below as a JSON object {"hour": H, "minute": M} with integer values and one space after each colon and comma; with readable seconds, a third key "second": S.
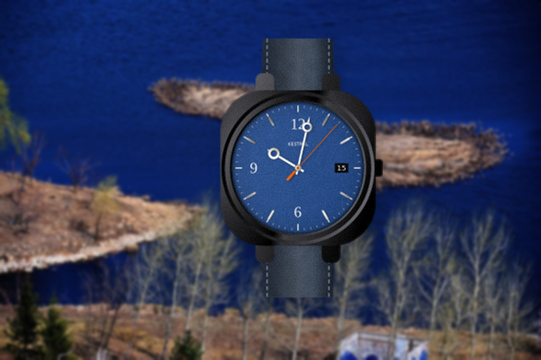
{"hour": 10, "minute": 2, "second": 7}
